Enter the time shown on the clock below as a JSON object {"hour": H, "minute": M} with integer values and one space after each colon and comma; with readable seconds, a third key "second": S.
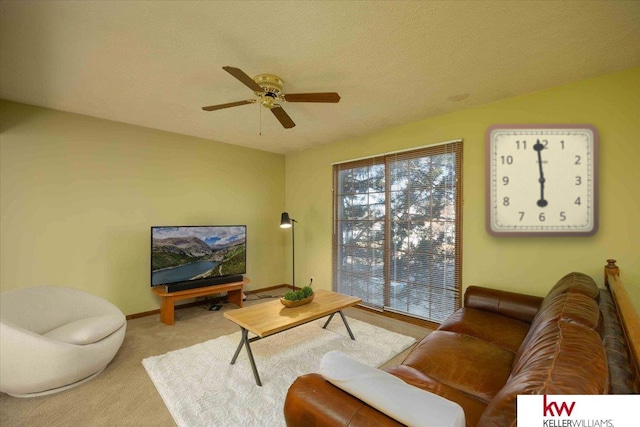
{"hour": 5, "minute": 59}
